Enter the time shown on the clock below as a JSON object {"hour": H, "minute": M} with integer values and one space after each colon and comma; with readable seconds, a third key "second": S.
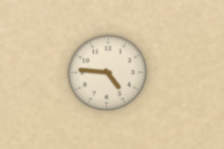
{"hour": 4, "minute": 46}
